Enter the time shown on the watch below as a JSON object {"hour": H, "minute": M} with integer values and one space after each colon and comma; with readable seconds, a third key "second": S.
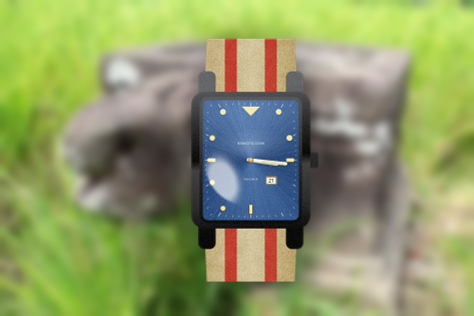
{"hour": 3, "minute": 16}
